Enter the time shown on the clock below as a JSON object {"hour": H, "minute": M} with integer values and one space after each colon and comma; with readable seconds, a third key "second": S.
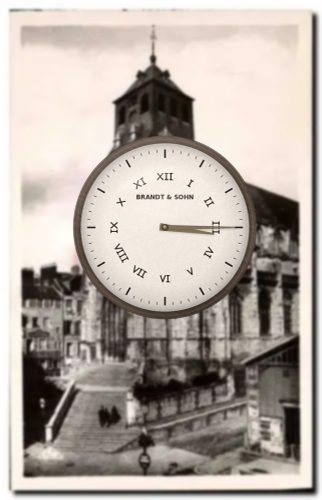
{"hour": 3, "minute": 15}
